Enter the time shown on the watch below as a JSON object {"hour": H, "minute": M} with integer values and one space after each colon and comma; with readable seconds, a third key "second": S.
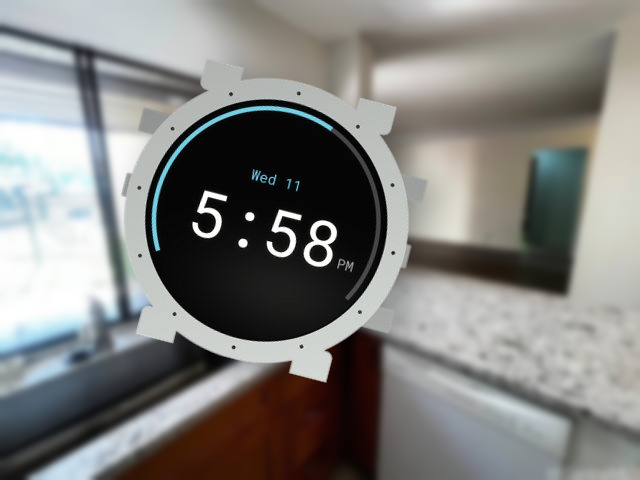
{"hour": 5, "minute": 58}
